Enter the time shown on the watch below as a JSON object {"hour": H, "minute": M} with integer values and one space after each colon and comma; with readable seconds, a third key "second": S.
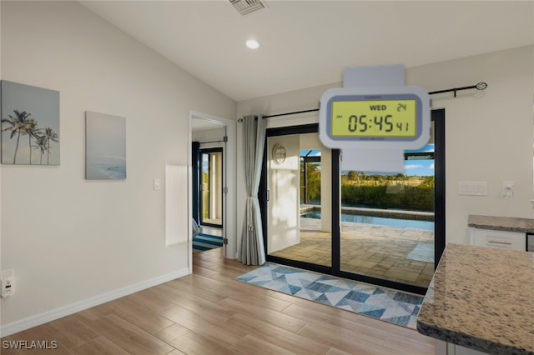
{"hour": 5, "minute": 45, "second": 41}
